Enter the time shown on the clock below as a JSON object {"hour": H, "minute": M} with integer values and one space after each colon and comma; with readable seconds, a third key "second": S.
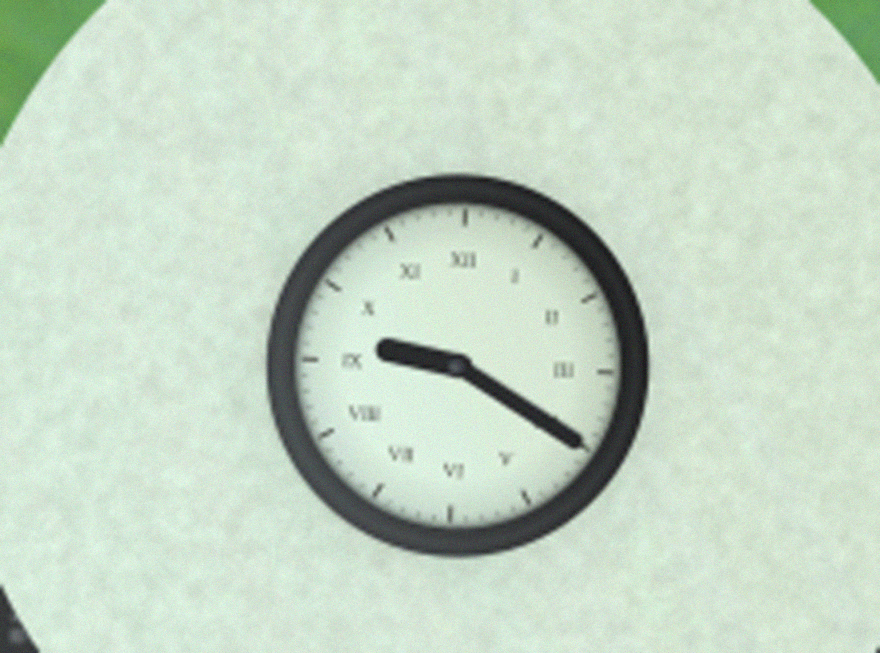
{"hour": 9, "minute": 20}
